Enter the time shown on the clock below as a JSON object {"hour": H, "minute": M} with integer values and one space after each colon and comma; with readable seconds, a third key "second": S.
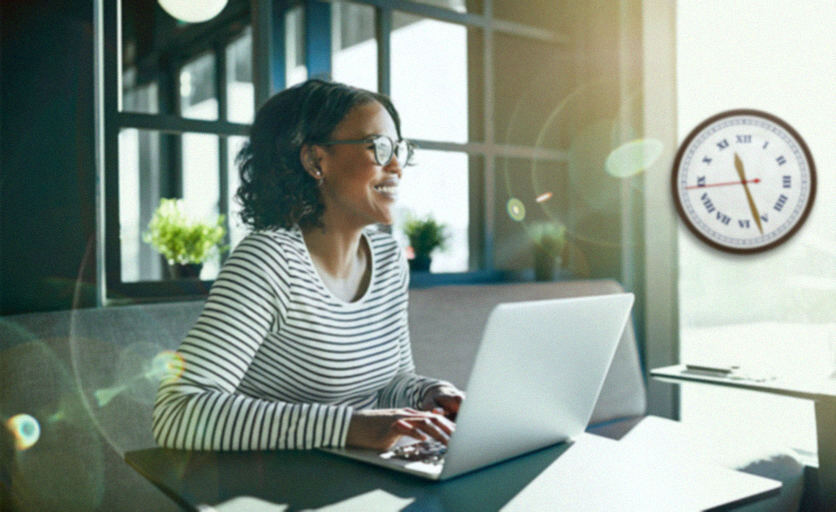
{"hour": 11, "minute": 26, "second": 44}
